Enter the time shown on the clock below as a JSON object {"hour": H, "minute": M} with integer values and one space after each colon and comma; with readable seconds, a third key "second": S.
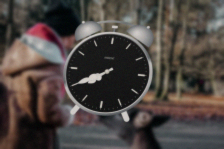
{"hour": 7, "minute": 40}
